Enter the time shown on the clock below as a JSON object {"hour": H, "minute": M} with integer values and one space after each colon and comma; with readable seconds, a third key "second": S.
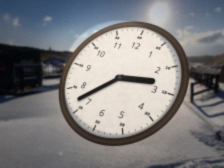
{"hour": 2, "minute": 37}
